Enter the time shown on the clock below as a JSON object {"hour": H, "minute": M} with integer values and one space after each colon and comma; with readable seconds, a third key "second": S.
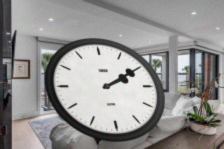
{"hour": 2, "minute": 10}
